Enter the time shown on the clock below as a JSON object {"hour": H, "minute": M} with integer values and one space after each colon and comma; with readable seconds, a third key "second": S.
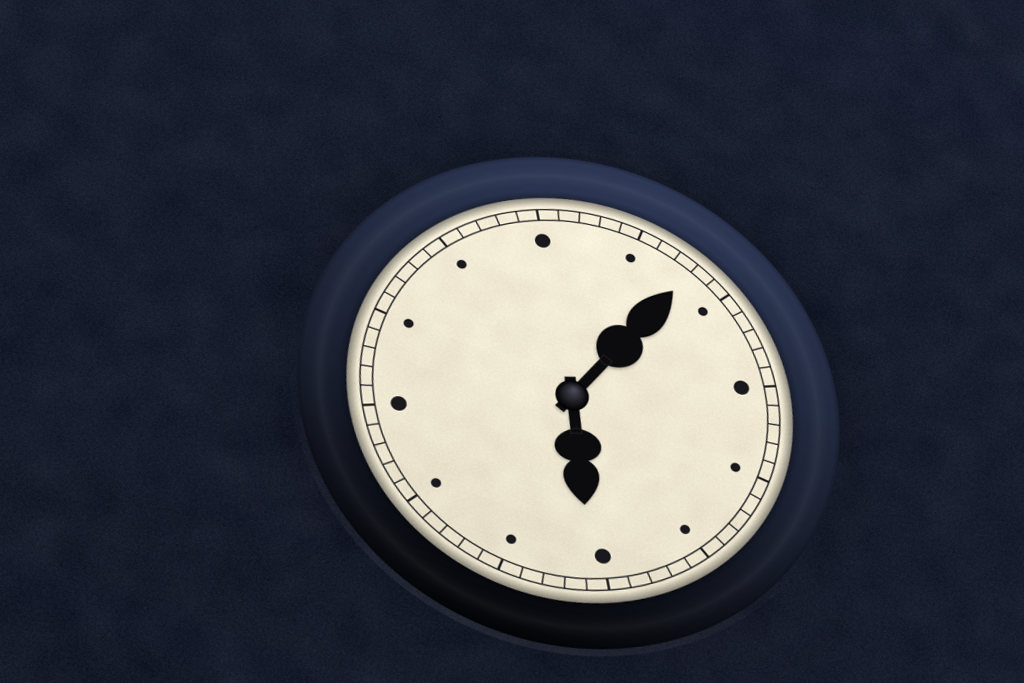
{"hour": 6, "minute": 8}
